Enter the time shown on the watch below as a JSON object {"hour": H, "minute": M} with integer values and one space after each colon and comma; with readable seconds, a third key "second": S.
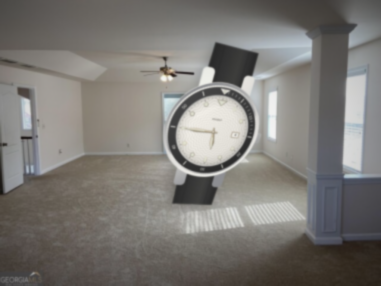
{"hour": 5, "minute": 45}
